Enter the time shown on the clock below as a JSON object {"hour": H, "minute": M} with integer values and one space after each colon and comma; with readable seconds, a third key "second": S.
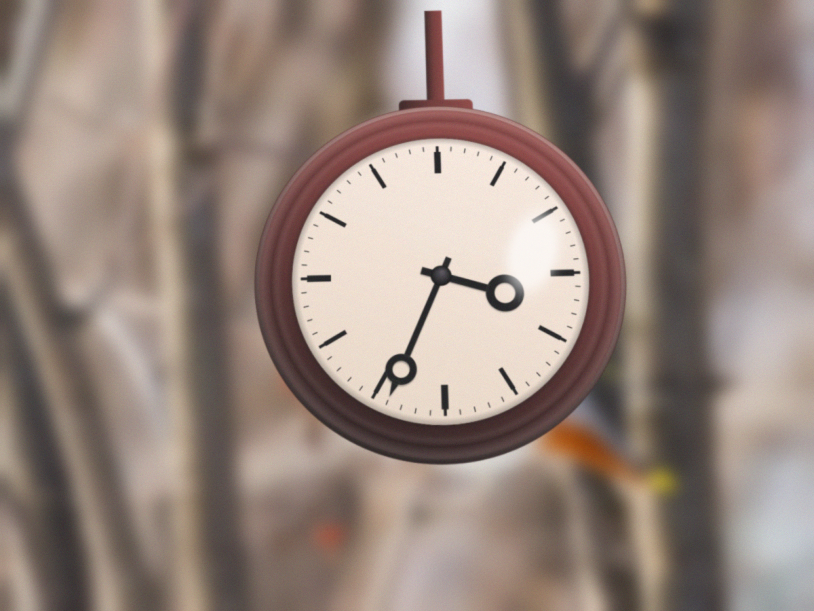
{"hour": 3, "minute": 34}
